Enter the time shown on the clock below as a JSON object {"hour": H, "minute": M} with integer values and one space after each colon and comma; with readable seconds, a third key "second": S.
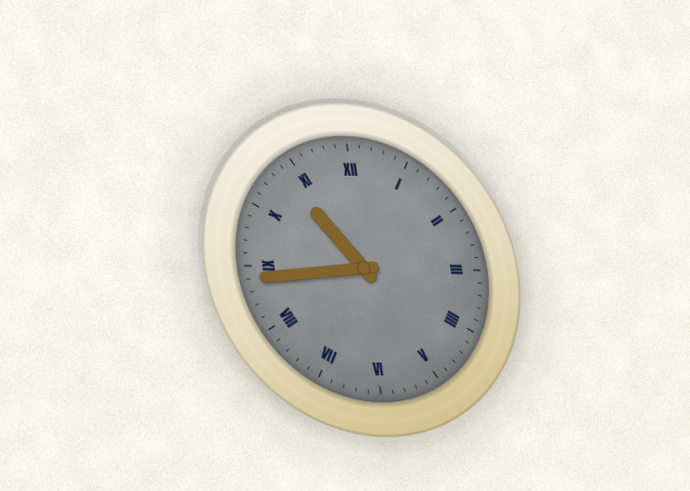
{"hour": 10, "minute": 44}
